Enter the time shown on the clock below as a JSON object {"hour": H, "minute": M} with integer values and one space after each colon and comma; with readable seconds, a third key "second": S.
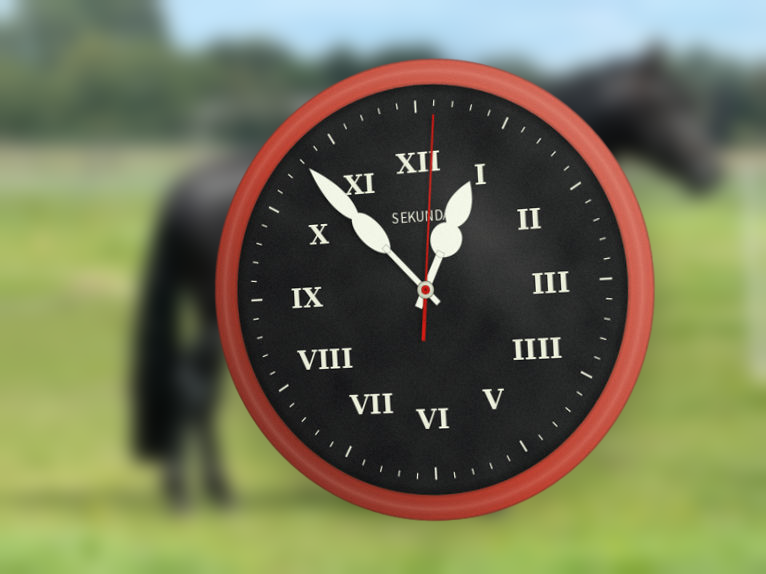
{"hour": 12, "minute": 53, "second": 1}
